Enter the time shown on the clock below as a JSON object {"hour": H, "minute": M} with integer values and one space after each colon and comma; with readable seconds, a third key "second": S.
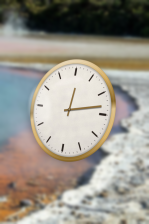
{"hour": 12, "minute": 13}
